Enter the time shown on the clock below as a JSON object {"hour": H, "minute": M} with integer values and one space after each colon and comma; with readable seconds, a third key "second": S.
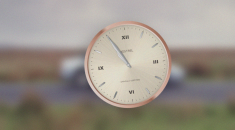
{"hour": 10, "minute": 55}
